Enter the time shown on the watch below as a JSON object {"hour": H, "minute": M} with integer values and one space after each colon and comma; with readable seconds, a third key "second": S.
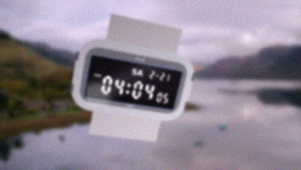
{"hour": 4, "minute": 4}
